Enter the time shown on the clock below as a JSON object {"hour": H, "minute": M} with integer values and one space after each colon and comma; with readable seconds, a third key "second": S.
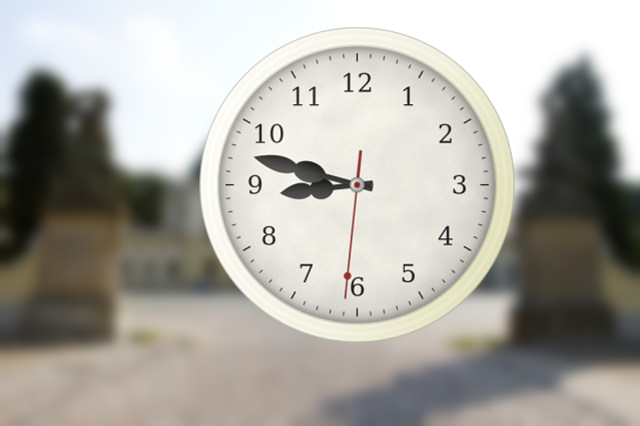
{"hour": 8, "minute": 47, "second": 31}
